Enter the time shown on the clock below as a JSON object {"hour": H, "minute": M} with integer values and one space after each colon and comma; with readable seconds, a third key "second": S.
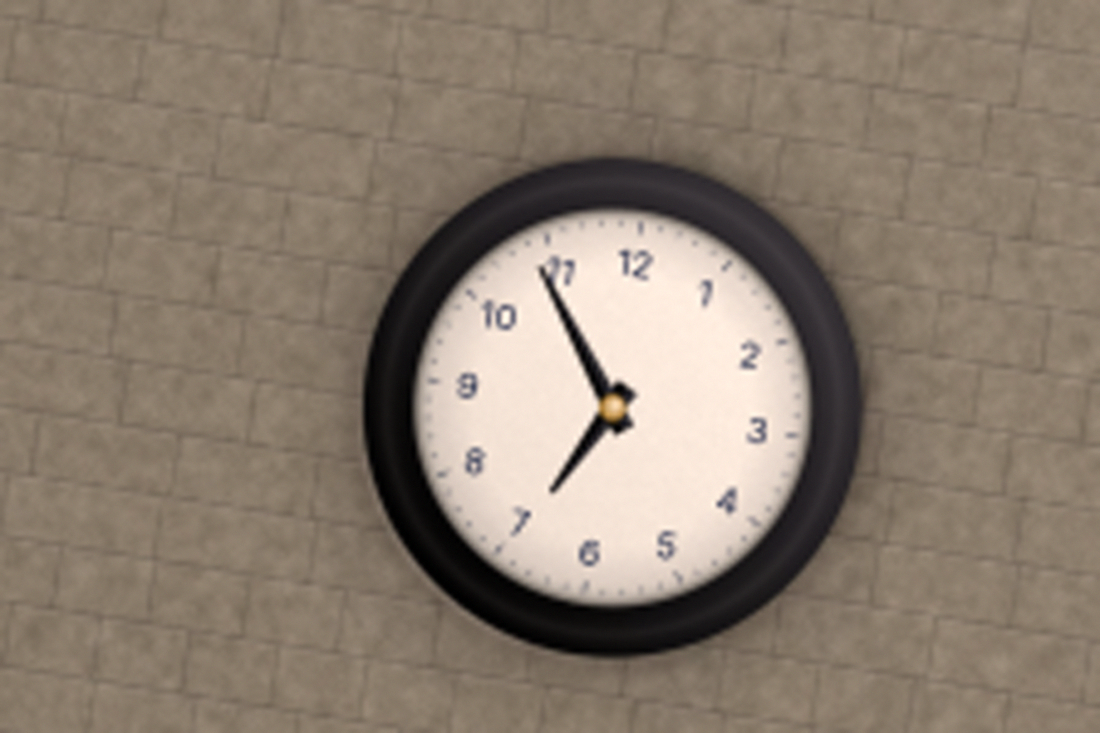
{"hour": 6, "minute": 54}
